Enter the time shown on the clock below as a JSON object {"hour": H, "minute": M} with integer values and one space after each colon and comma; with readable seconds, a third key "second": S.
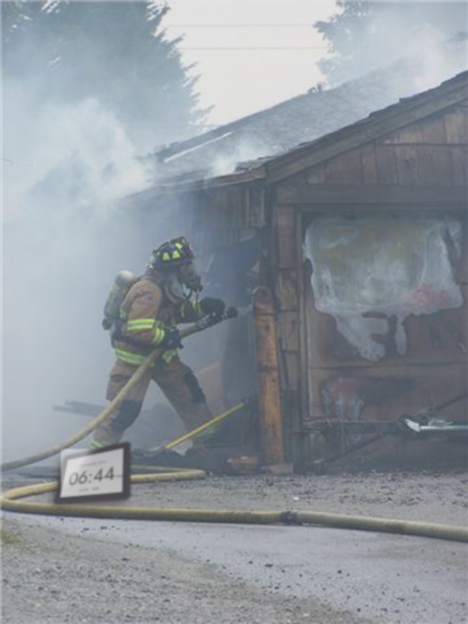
{"hour": 6, "minute": 44}
